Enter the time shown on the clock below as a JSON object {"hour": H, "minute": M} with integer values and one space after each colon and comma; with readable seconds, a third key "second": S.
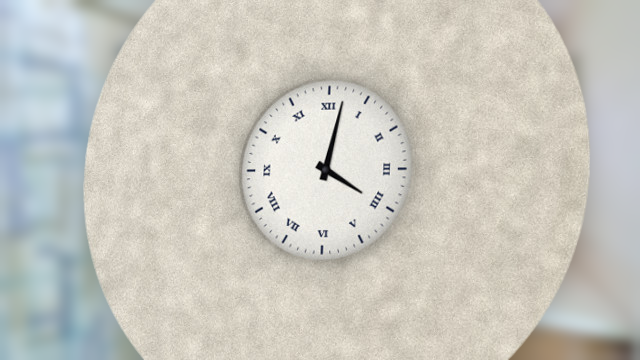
{"hour": 4, "minute": 2}
